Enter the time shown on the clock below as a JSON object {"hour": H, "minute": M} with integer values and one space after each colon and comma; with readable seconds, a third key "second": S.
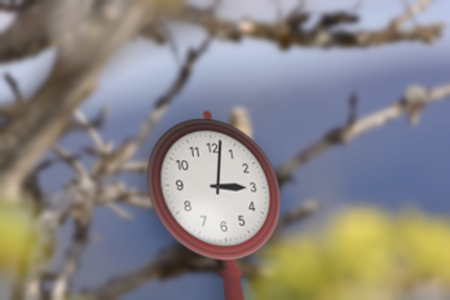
{"hour": 3, "minute": 2}
